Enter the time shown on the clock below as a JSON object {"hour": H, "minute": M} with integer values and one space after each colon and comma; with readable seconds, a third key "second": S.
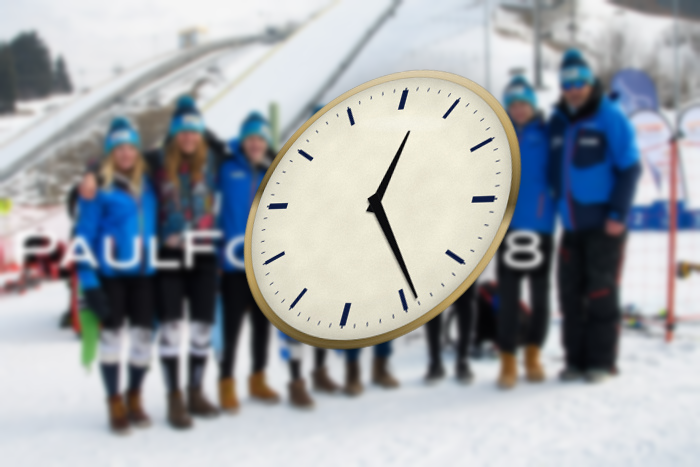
{"hour": 12, "minute": 24}
